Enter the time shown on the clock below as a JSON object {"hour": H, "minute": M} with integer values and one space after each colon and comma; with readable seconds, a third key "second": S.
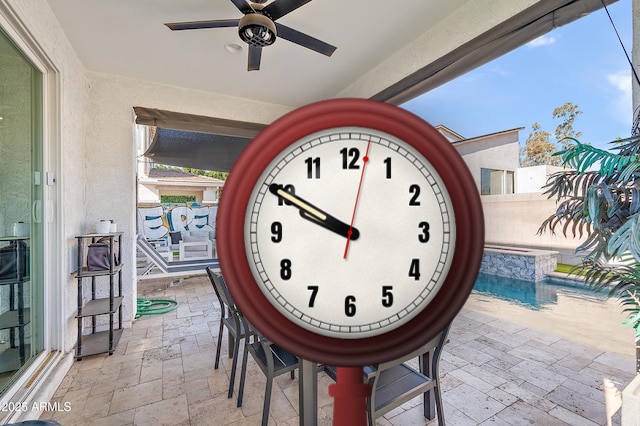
{"hour": 9, "minute": 50, "second": 2}
